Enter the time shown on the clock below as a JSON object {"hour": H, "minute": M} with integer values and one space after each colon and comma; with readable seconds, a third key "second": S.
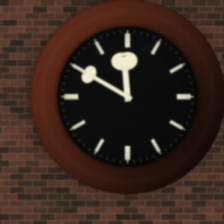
{"hour": 11, "minute": 50}
